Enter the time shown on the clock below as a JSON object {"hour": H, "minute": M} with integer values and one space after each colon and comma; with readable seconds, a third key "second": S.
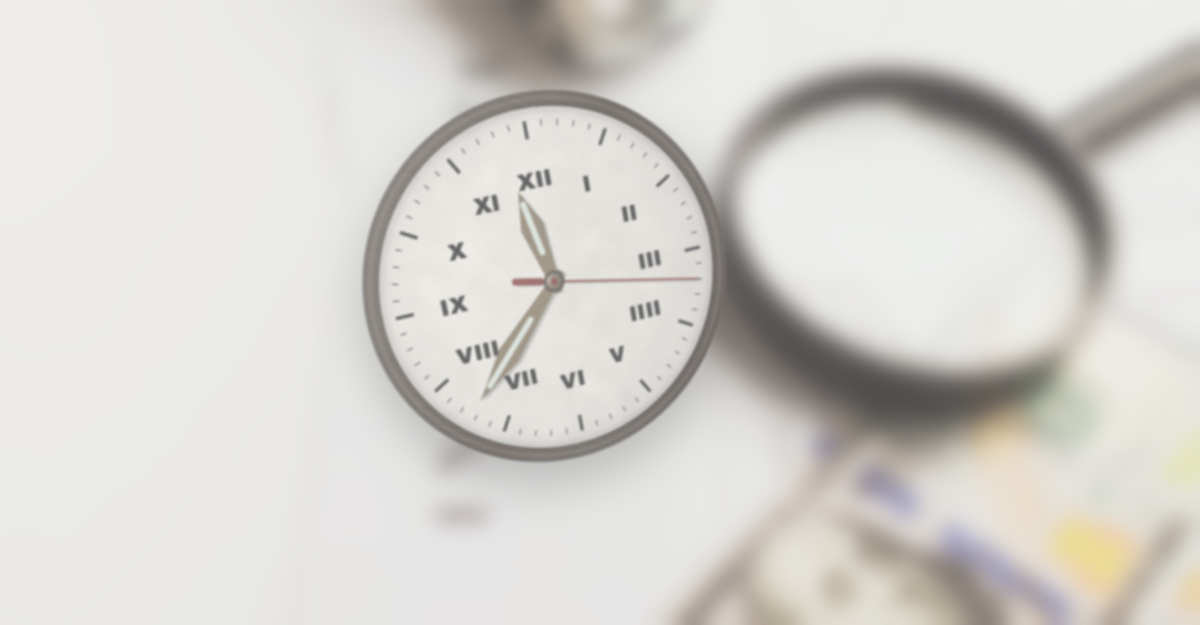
{"hour": 11, "minute": 37, "second": 17}
